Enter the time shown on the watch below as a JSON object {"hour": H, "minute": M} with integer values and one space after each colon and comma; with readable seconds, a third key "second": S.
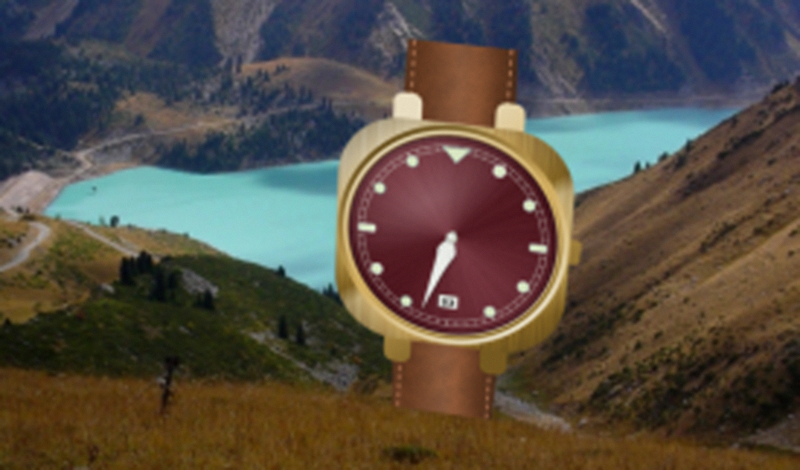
{"hour": 6, "minute": 33}
